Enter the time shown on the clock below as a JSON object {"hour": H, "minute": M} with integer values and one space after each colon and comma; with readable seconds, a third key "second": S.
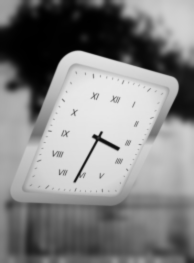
{"hour": 3, "minute": 31}
